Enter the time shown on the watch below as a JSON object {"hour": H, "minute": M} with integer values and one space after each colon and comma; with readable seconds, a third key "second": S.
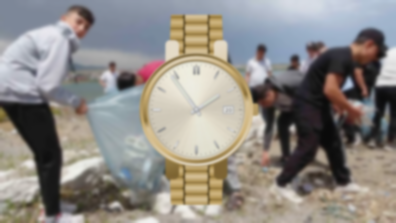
{"hour": 1, "minute": 54}
